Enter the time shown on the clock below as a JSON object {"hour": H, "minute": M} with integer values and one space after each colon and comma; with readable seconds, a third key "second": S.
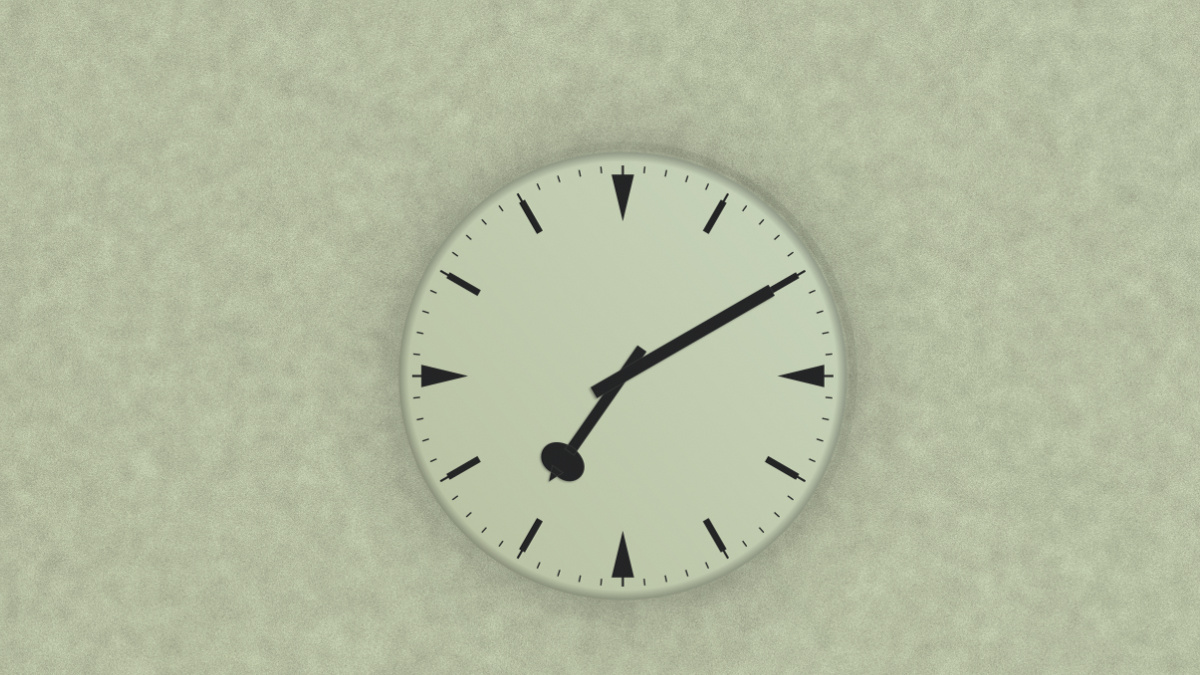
{"hour": 7, "minute": 10}
